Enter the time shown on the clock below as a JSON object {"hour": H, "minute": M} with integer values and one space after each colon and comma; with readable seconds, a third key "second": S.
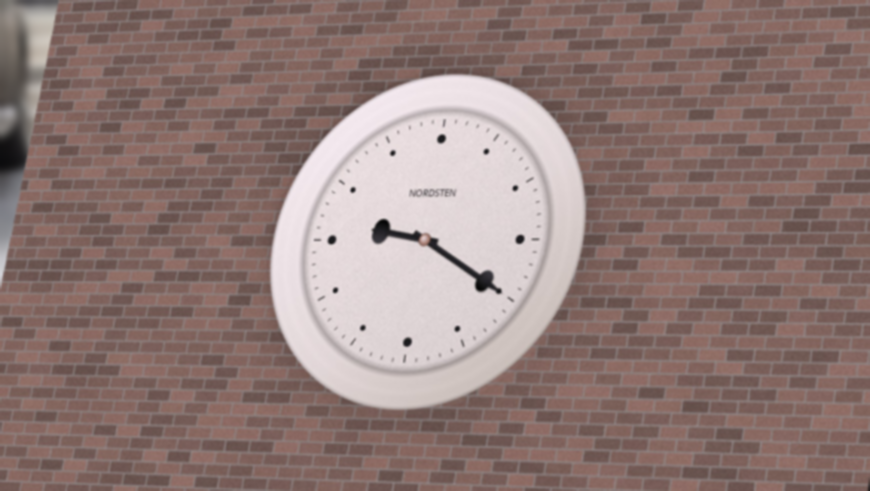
{"hour": 9, "minute": 20}
